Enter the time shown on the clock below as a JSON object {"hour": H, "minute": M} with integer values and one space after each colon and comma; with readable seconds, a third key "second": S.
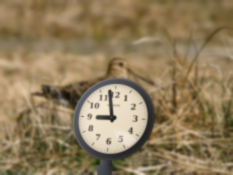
{"hour": 8, "minute": 58}
